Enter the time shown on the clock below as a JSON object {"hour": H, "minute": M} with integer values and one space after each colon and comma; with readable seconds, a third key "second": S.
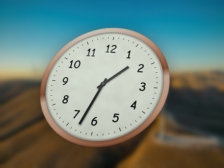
{"hour": 1, "minute": 33}
